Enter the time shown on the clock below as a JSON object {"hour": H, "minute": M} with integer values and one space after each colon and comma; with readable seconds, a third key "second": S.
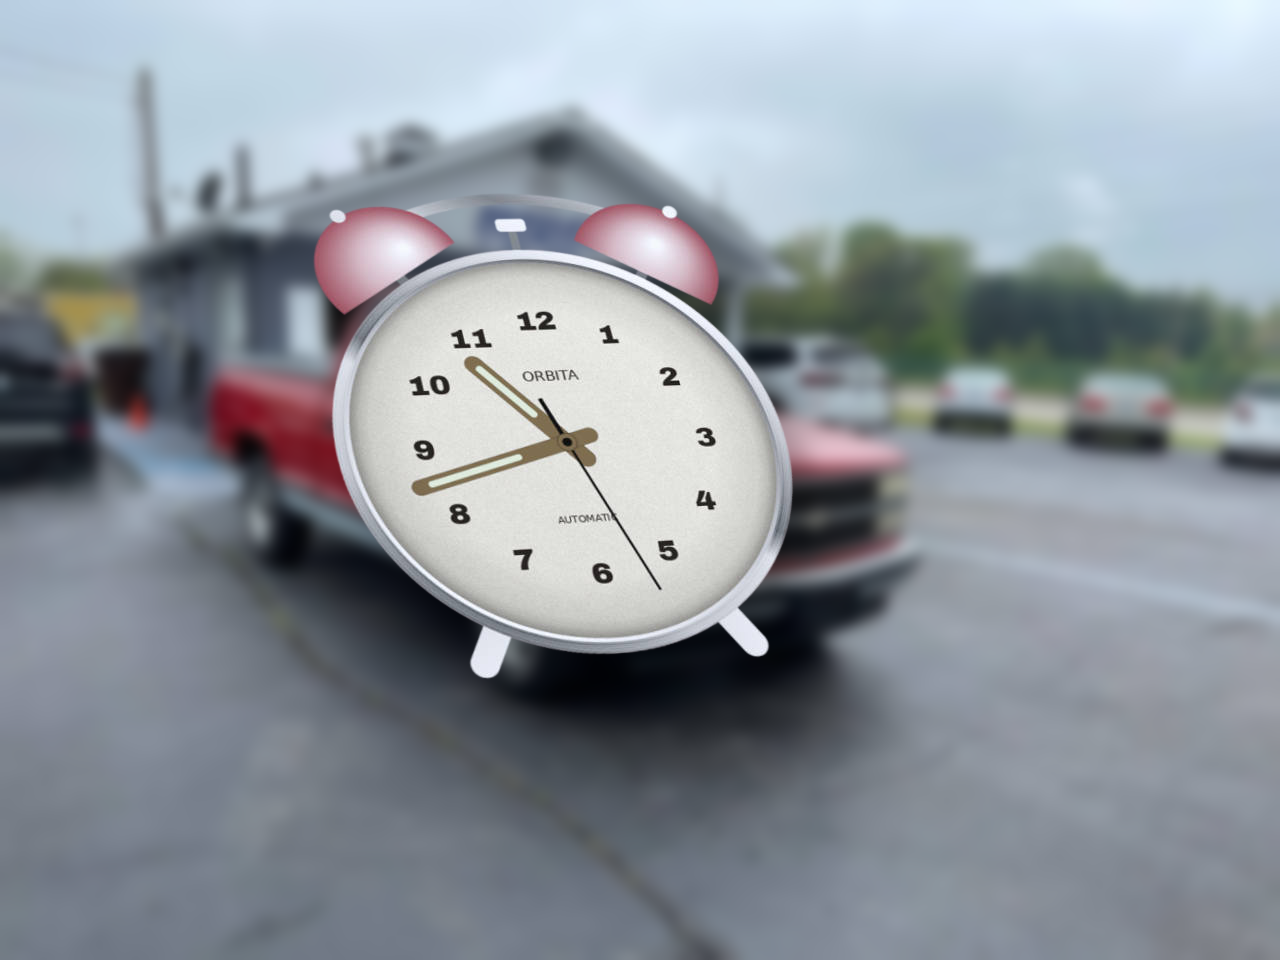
{"hour": 10, "minute": 42, "second": 27}
